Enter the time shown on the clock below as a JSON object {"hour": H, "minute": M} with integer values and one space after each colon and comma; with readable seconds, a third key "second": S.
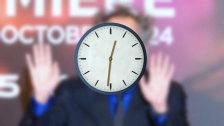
{"hour": 12, "minute": 31}
